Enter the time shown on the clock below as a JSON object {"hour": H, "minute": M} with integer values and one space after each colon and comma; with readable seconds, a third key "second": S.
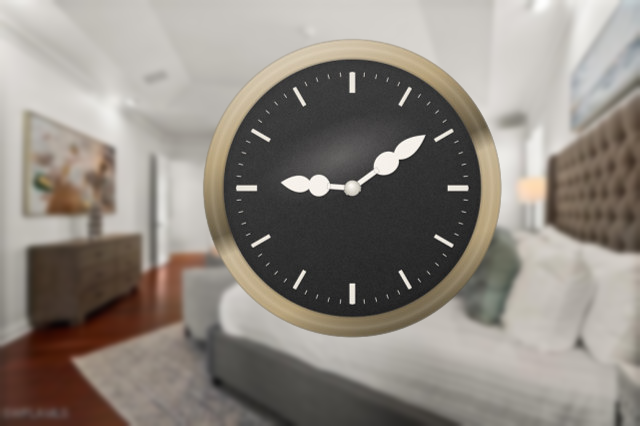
{"hour": 9, "minute": 9}
